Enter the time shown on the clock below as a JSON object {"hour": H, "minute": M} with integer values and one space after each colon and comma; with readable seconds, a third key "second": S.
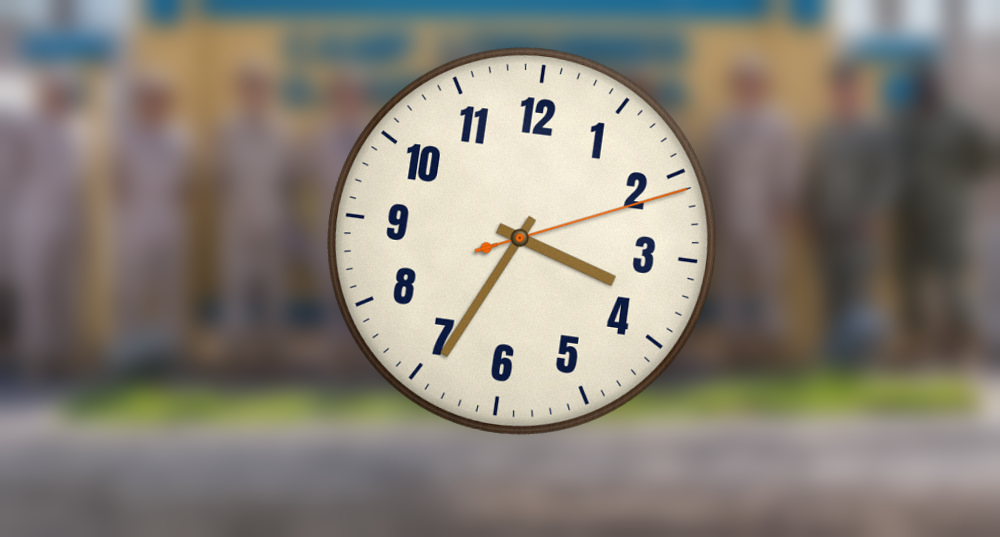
{"hour": 3, "minute": 34, "second": 11}
